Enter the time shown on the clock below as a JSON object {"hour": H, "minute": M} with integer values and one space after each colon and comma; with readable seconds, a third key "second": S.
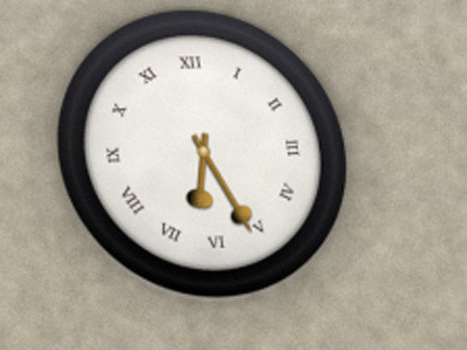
{"hour": 6, "minute": 26}
